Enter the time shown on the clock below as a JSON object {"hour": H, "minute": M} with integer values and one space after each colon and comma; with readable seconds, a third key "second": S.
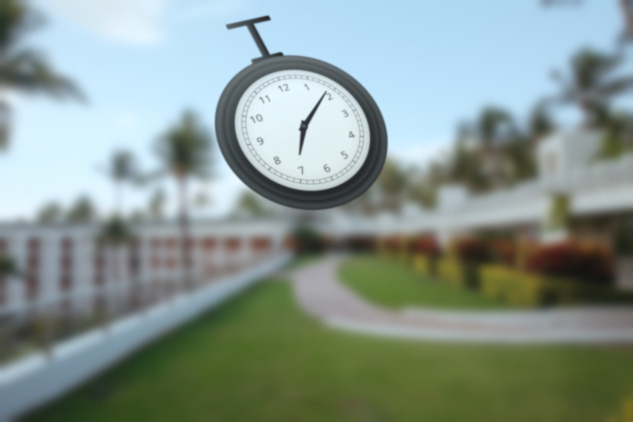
{"hour": 7, "minute": 9}
